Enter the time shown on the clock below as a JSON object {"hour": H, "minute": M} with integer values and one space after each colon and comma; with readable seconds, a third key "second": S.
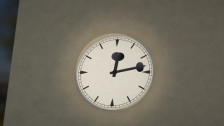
{"hour": 12, "minute": 13}
